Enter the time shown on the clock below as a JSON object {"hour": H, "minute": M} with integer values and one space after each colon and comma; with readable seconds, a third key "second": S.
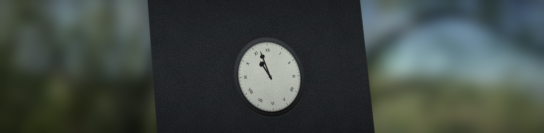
{"hour": 10, "minute": 57}
